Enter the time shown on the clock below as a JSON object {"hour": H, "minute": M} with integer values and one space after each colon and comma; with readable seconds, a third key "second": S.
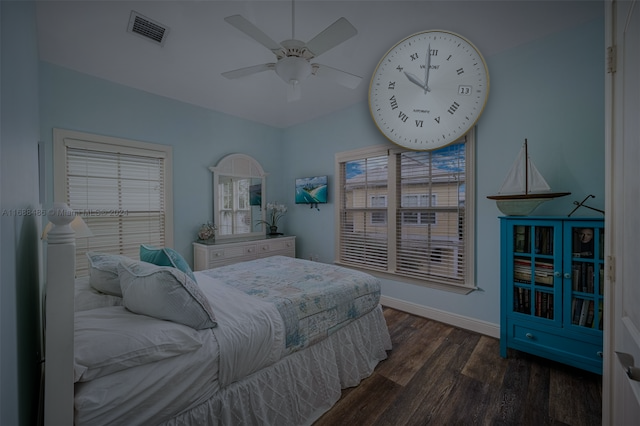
{"hour": 9, "minute": 59}
